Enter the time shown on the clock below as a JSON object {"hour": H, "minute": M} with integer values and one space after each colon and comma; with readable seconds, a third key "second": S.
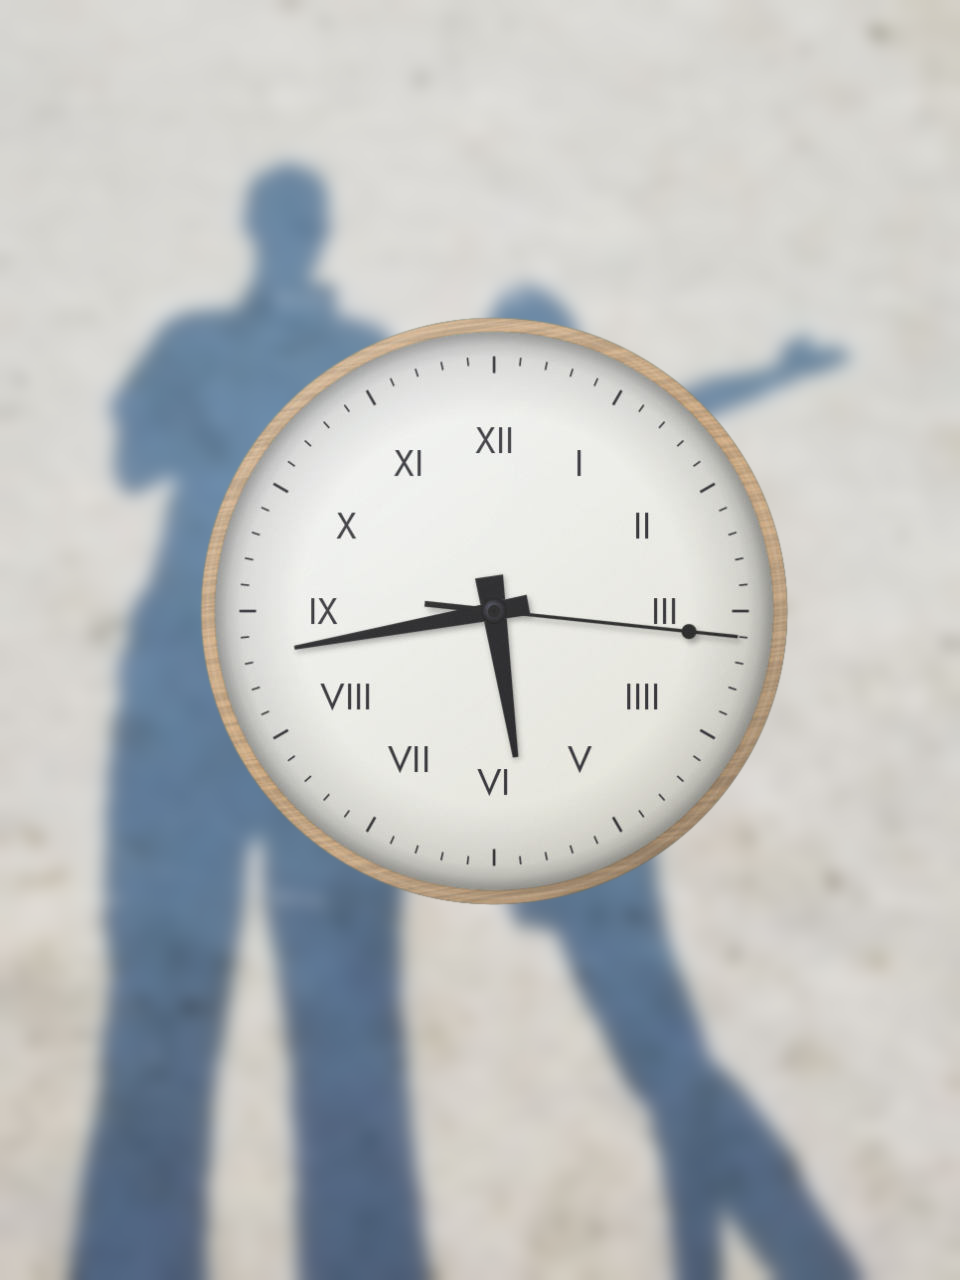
{"hour": 5, "minute": 43, "second": 16}
